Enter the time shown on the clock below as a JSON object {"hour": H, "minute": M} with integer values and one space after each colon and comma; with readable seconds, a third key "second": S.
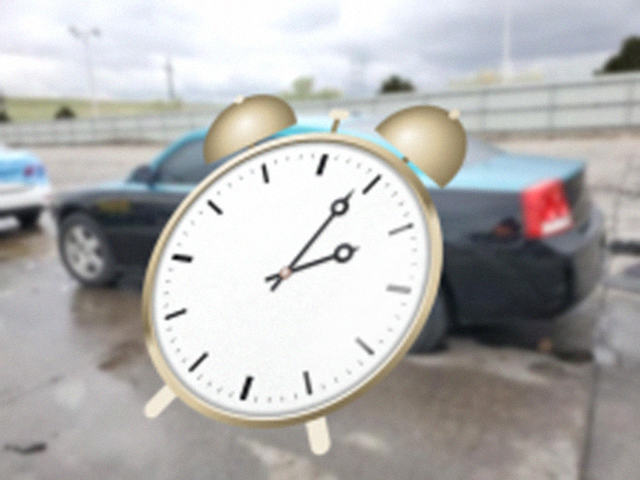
{"hour": 2, "minute": 4}
